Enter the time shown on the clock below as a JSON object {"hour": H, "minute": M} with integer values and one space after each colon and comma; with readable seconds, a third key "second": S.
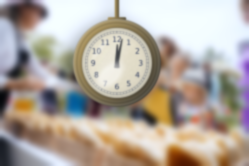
{"hour": 12, "minute": 2}
